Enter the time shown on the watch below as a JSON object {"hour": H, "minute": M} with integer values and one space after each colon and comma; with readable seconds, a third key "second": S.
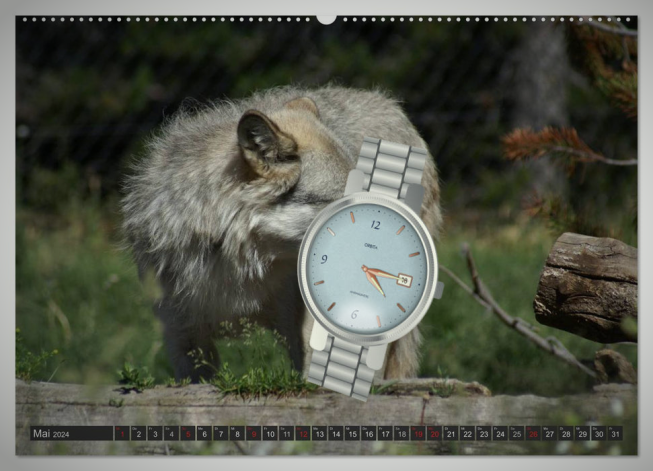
{"hour": 4, "minute": 15}
